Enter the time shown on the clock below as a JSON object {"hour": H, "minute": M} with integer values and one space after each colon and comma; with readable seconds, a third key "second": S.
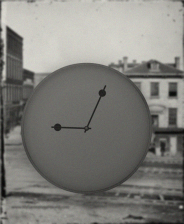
{"hour": 9, "minute": 4}
